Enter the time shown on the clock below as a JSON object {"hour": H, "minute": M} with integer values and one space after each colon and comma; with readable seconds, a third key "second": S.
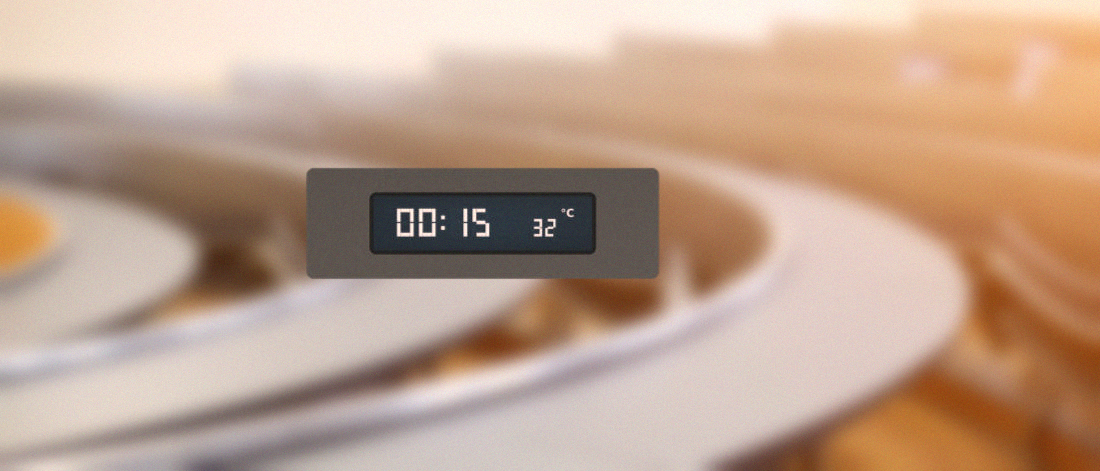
{"hour": 0, "minute": 15}
